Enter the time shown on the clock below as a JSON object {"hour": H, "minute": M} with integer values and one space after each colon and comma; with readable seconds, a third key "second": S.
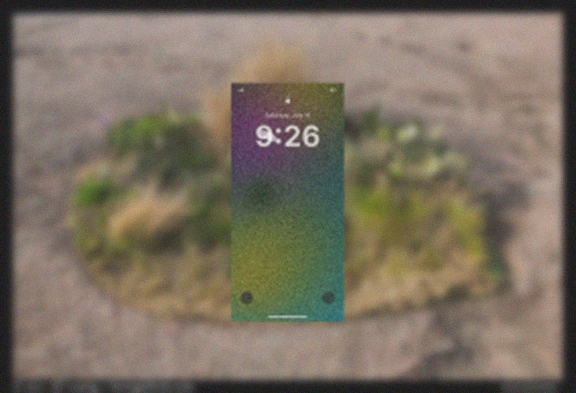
{"hour": 9, "minute": 26}
